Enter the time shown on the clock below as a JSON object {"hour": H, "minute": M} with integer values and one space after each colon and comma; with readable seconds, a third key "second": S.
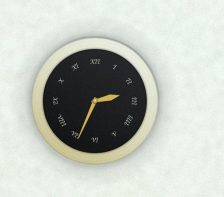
{"hour": 2, "minute": 34}
